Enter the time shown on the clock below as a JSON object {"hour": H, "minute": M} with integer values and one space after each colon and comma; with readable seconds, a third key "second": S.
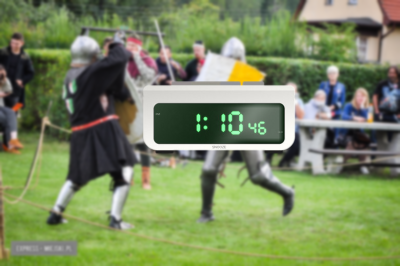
{"hour": 1, "minute": 10, "second": 46}
